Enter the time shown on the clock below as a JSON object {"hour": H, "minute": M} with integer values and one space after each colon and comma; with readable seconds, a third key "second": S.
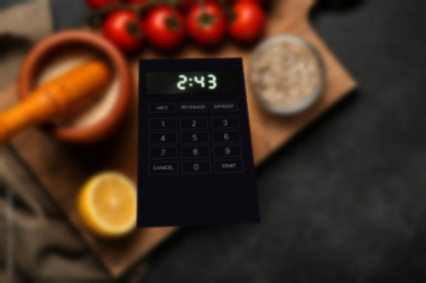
{"hour": 2, "minute": 43}
